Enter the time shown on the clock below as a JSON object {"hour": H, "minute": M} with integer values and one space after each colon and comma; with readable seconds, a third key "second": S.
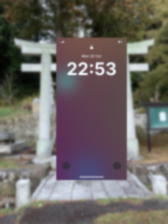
{"hour": 22, "minute": 53}
